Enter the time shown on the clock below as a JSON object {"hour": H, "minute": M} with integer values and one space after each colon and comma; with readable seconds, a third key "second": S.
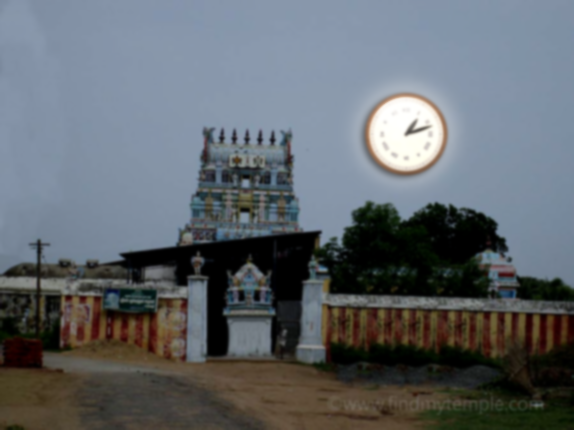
{"hour": 1, "minute": 12}
